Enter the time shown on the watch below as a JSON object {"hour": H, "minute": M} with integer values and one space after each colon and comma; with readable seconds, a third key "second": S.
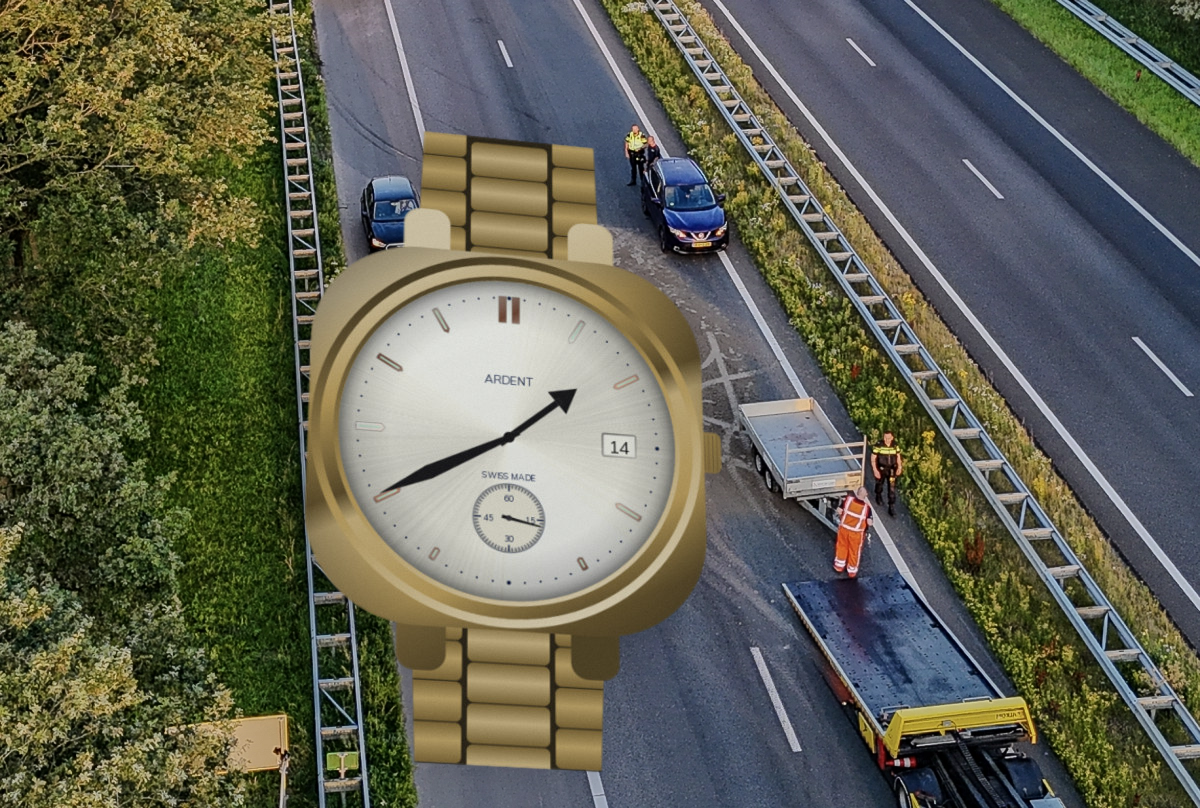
{"hour": 1, "minute": 40, "second": 17}
